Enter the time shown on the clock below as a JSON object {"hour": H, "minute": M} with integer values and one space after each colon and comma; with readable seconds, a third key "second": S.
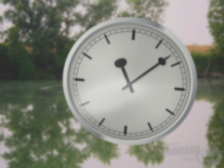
{"hour": 11, "minute": 8}
